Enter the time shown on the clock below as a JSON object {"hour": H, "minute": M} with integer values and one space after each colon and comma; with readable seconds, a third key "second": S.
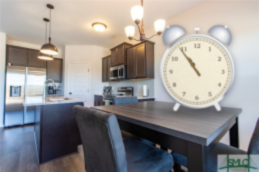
{"hour": 10, "minute": 54}
